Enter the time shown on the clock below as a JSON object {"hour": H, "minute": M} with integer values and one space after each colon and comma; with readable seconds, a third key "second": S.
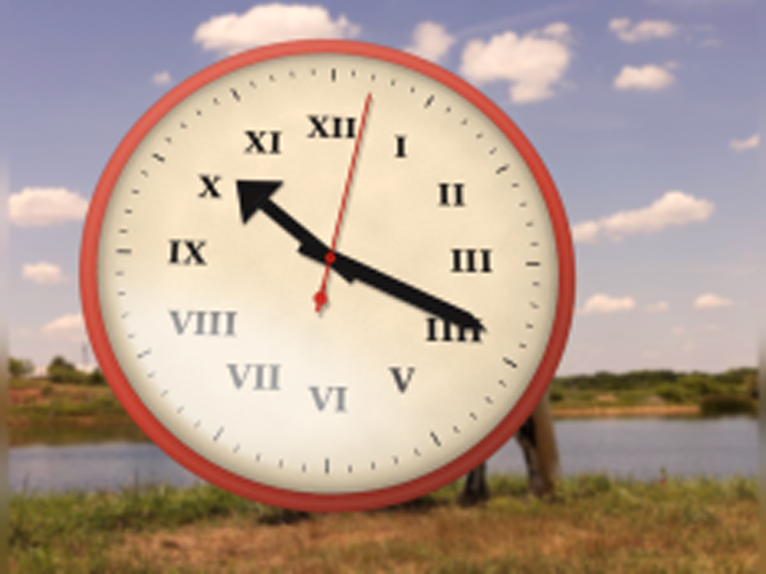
{"hour": 10, "minute": 19, "second": 2}
